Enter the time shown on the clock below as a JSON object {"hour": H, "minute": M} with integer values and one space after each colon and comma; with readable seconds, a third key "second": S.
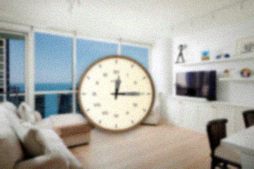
{"hour": 12, "minute": 15}
